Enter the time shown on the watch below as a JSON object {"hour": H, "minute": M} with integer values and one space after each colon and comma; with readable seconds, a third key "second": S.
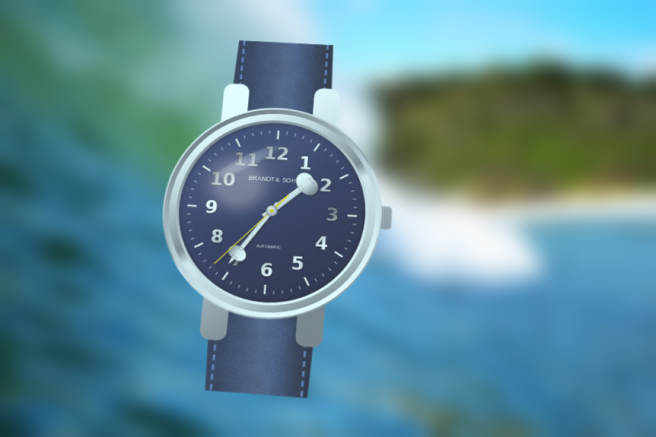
{"hour": 1, "minute": 35, "second": 37}
